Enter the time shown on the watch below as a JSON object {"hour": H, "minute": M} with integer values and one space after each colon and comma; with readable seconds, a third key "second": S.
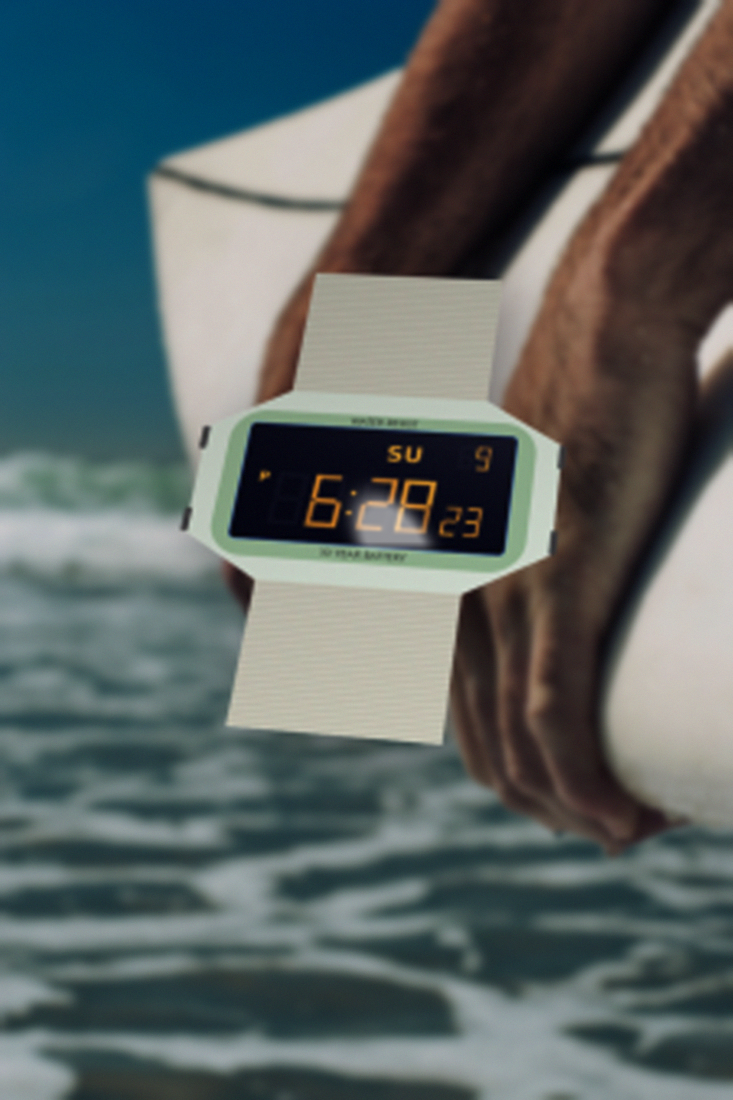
{"hour": 6, "minute": 28, "second": 23}
